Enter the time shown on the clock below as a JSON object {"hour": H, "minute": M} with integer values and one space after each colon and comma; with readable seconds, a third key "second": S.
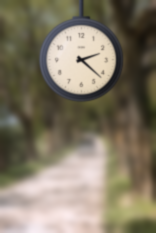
{"hour": 2, "minute": 22}
